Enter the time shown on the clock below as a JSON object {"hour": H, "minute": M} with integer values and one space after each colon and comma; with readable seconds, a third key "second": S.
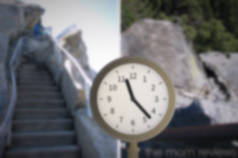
{"hour": 11, "minute": 23}
